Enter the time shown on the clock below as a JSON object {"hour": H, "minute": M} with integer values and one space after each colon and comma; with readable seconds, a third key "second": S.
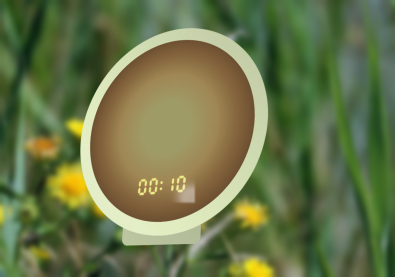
{"hour": 0, "minute": 10}
